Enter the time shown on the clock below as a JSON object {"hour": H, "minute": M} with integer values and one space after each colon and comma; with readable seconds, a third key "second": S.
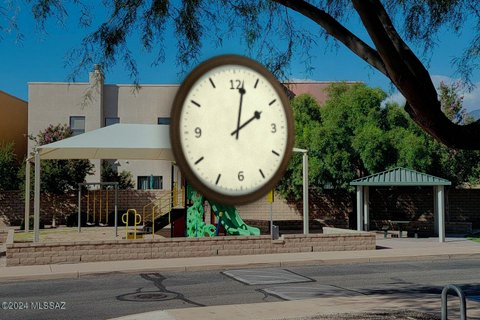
{"hour": 2, "minute": 2}
